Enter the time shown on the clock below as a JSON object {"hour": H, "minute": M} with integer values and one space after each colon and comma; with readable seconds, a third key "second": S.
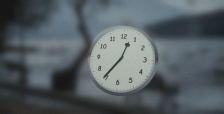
{"hour": 12, "minute": 36}
